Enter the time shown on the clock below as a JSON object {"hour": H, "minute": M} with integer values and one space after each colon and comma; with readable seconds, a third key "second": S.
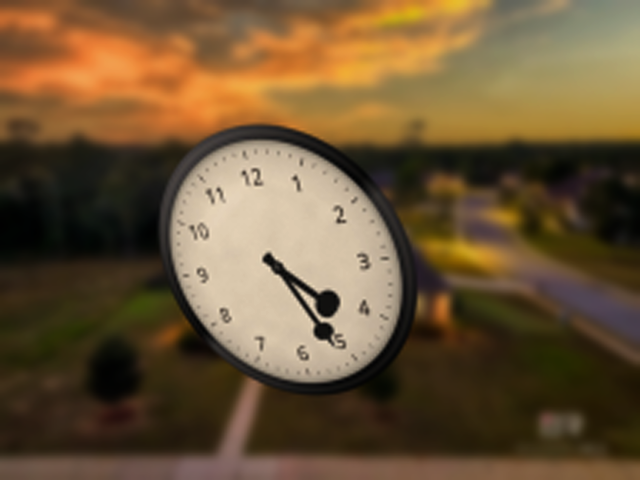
{"hour": 4, "minute": 26}
